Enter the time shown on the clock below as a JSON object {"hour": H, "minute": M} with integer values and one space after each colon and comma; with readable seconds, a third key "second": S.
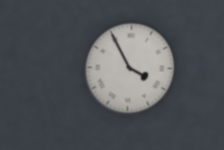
{"hour": 3, "minute": 55}
